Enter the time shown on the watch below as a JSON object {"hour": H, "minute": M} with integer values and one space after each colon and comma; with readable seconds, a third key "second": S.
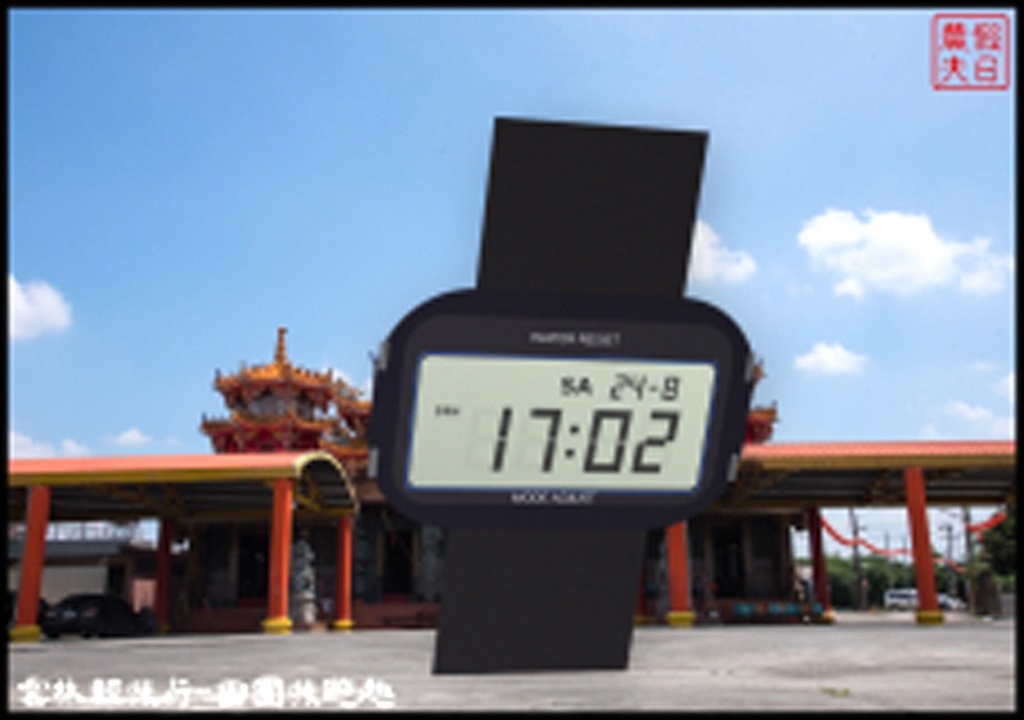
{"hour": 17, "minute": 2}
